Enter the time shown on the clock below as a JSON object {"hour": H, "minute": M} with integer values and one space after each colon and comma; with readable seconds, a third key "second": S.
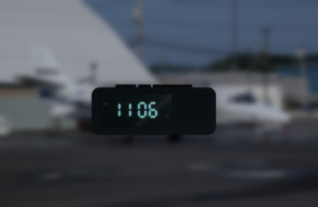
{"hour": 11, "minute": 6}
